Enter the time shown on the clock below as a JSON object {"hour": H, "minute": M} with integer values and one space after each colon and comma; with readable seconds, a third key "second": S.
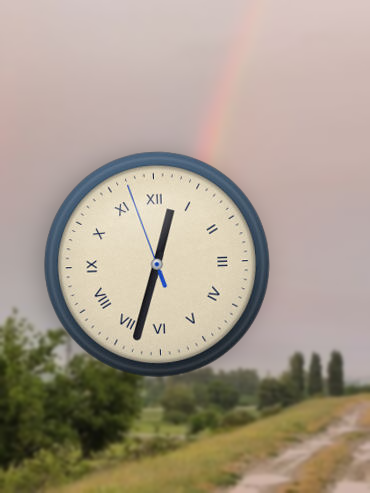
{"hour": 12, "minute": 32, "second": 57}
